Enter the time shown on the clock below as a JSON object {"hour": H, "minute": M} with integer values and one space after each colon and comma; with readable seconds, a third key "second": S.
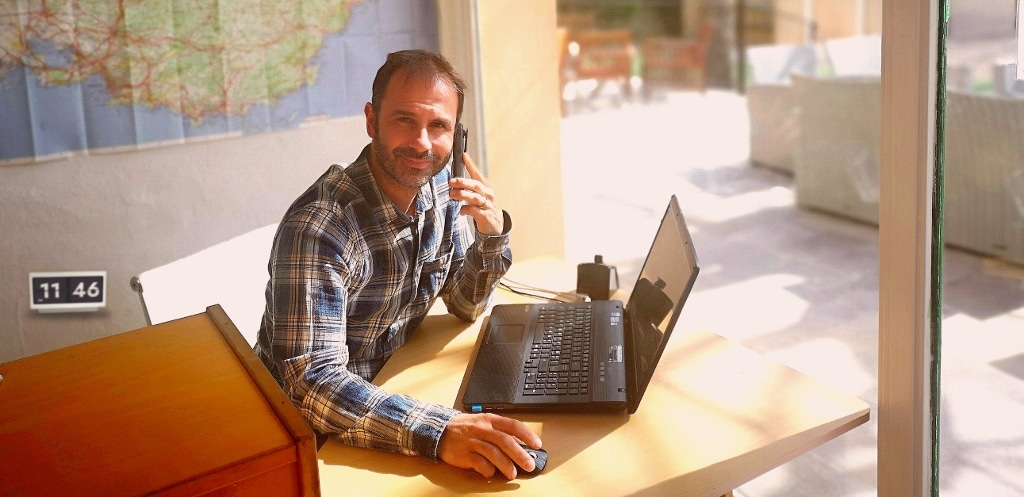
{"hour": 11, "minute": 46}
